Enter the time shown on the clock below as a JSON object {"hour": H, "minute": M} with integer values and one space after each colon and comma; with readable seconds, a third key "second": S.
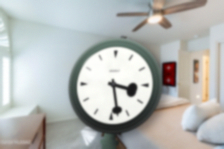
{"hour": 3, "minute": 28}
